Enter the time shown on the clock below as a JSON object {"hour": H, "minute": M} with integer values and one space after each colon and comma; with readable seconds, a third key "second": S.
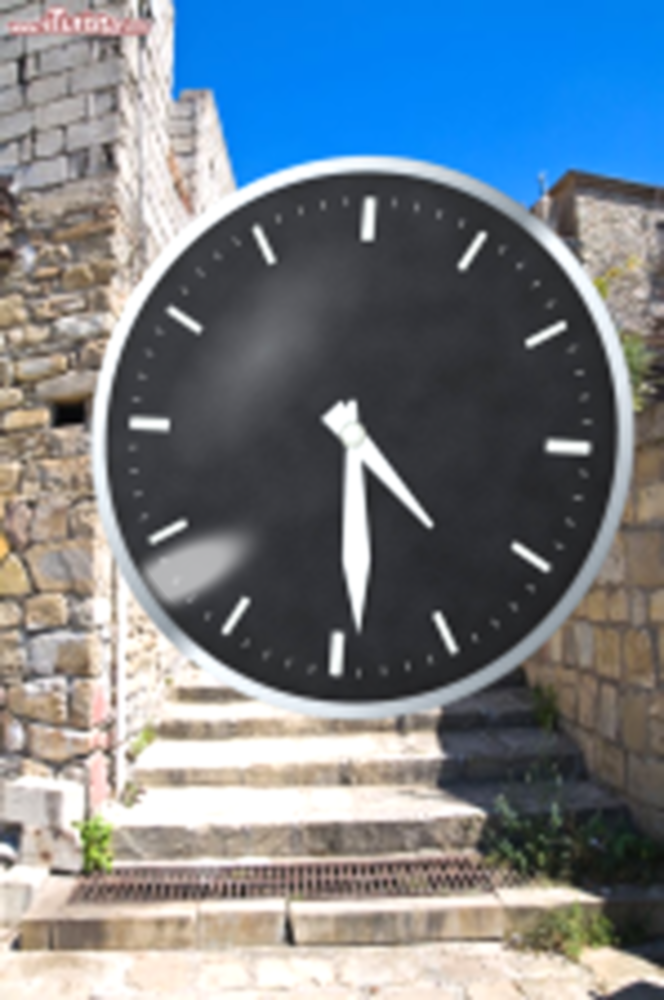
{"hour": 4, "minute": 29}
